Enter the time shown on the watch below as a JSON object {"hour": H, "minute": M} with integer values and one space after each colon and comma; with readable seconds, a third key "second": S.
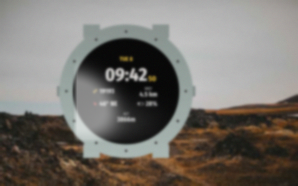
{"hour": 9, "minute": 42}
